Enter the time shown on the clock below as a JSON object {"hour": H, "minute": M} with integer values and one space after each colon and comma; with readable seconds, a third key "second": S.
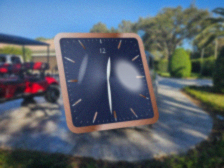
{"hour": 12, "minute": 31}
